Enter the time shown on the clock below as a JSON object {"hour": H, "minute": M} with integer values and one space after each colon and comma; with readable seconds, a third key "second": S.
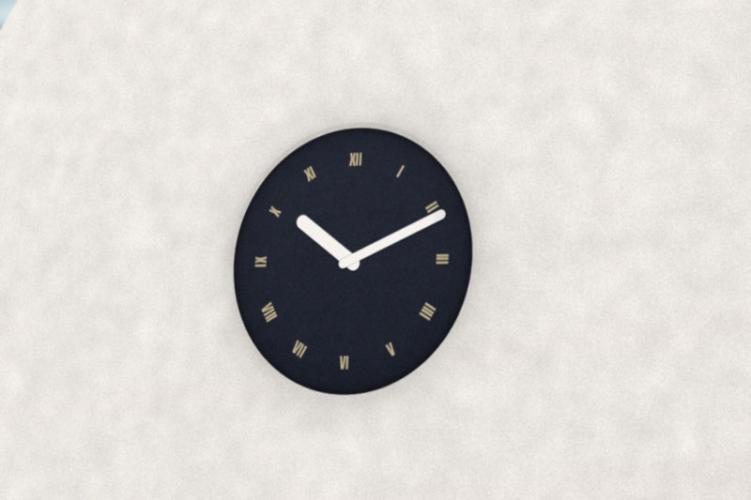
{"hour": 10, "minute": 11}
